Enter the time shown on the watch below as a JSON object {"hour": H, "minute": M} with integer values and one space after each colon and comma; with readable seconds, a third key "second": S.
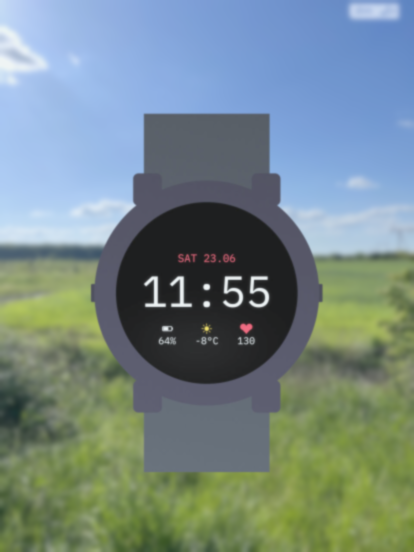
{"hour": 11, "minute": 55}
